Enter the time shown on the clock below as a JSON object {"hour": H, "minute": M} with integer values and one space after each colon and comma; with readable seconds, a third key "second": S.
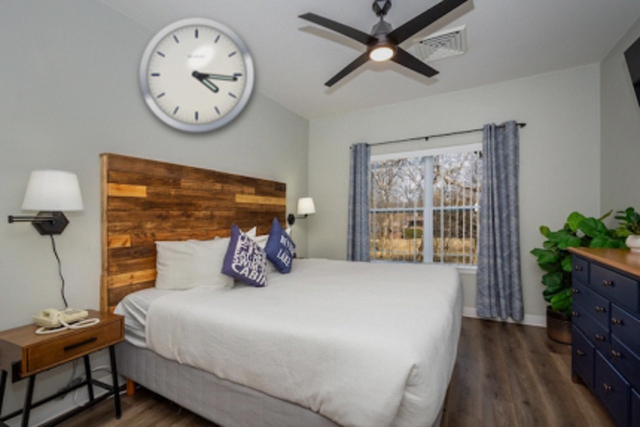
{"hour": 4, "minute": 16}
